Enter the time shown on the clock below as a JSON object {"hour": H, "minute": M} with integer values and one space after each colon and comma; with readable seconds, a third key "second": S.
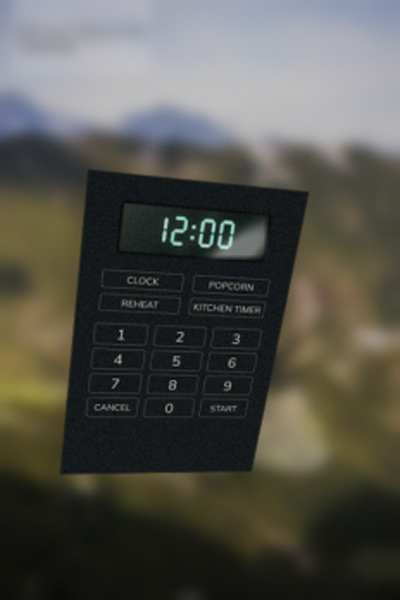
{"hour": 12, "minute": 0}
